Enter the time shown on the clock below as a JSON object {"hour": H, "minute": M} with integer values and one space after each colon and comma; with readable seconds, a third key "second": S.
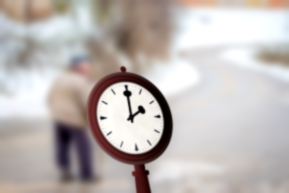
{"hour": 2, "minute": 0}
